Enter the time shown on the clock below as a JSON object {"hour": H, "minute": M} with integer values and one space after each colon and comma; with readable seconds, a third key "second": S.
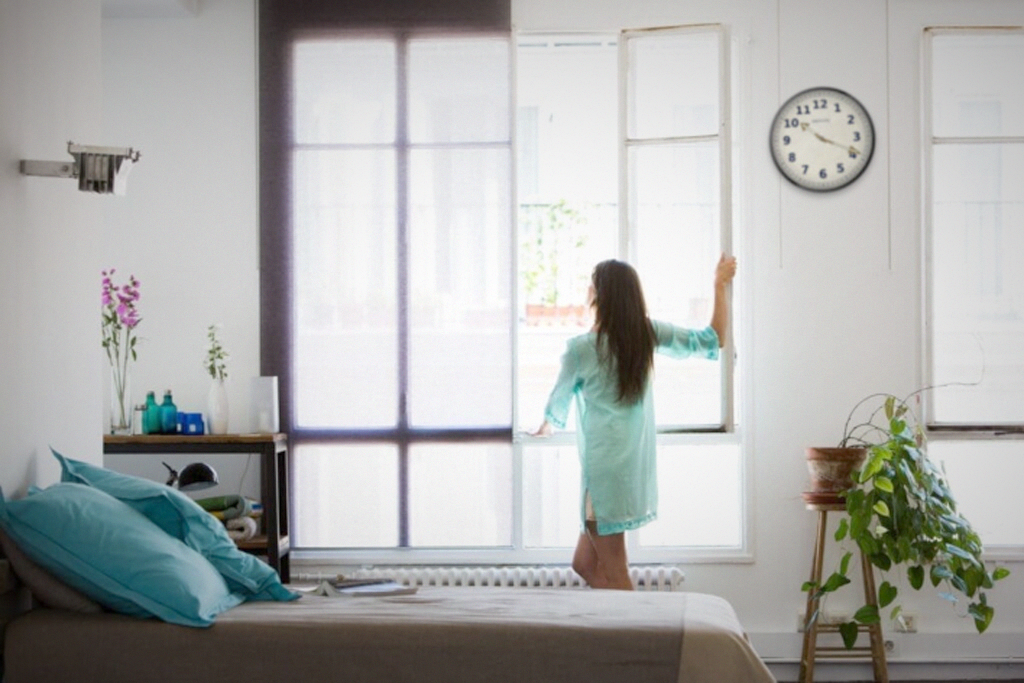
{"hour": 10, "minute": 19}
